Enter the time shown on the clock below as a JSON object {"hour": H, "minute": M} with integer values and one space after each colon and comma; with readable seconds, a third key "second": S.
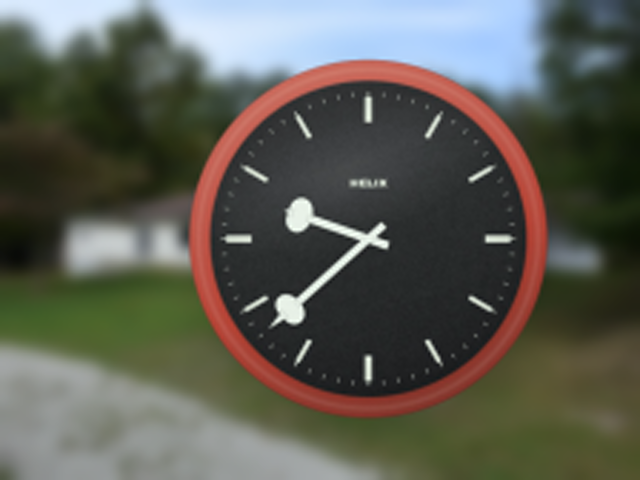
{"hour": 9, "minute": 38}
